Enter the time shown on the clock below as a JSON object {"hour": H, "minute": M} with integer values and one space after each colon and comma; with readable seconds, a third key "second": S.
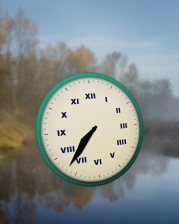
{"hour": 7, "minute": 37}
